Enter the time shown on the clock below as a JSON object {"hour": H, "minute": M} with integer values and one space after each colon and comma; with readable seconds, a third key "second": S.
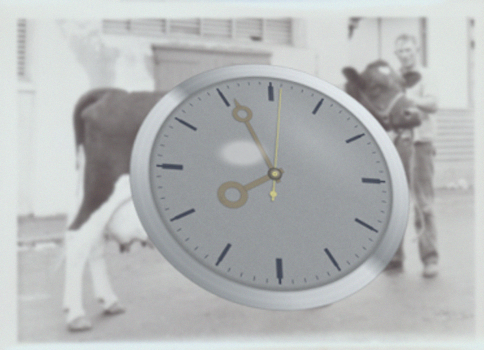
{"hour": 7, "minute": 56, "second": 1}
